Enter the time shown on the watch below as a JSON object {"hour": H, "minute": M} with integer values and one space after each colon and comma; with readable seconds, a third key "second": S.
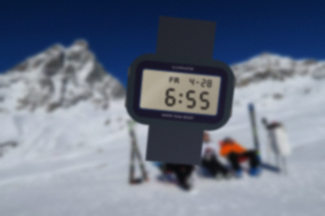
{"hour": 6, "minute": 55}
